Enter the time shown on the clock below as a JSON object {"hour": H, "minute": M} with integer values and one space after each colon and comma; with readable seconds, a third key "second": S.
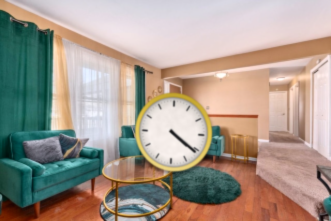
{"hour": 4, "minute": 21}
